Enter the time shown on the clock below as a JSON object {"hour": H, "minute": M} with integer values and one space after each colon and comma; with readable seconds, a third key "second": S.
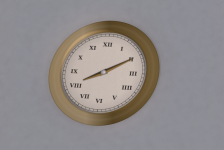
{"hour": 8, "minute": 10}
